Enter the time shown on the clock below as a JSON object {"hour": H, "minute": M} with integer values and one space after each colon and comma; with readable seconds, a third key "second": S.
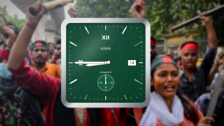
{"hour": 8, "minute": 45}
